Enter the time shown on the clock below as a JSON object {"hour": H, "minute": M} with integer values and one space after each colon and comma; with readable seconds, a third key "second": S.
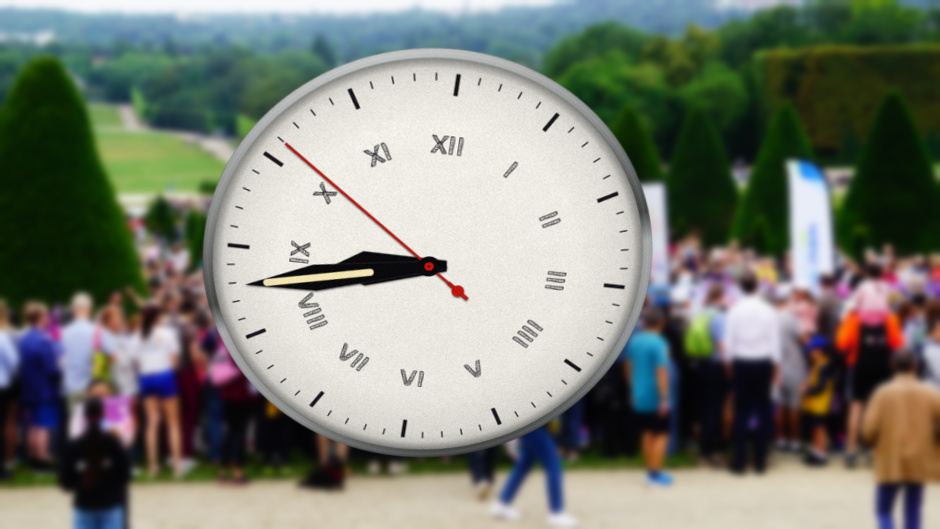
{"hour": 8, "minute": 42, "second": 51}
